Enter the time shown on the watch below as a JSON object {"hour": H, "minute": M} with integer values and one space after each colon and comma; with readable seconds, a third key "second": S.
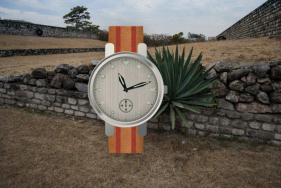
{"hour": 11, "minute": 12}
